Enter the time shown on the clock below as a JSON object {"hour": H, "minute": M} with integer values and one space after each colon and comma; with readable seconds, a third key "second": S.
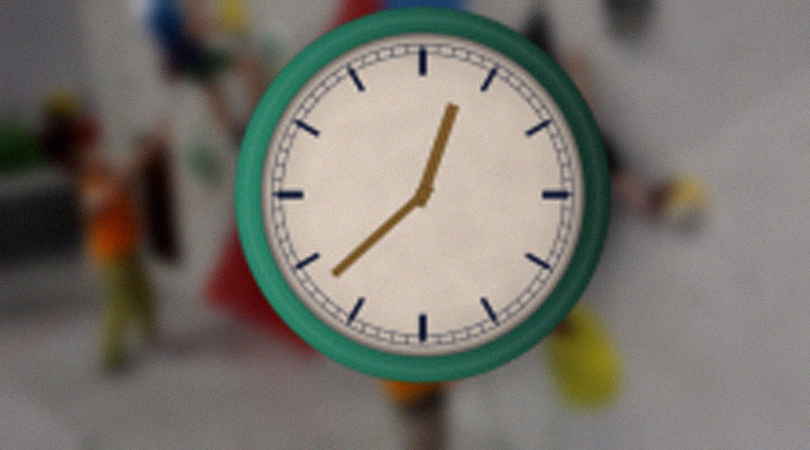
{"hour": 12, "minute": 38}
